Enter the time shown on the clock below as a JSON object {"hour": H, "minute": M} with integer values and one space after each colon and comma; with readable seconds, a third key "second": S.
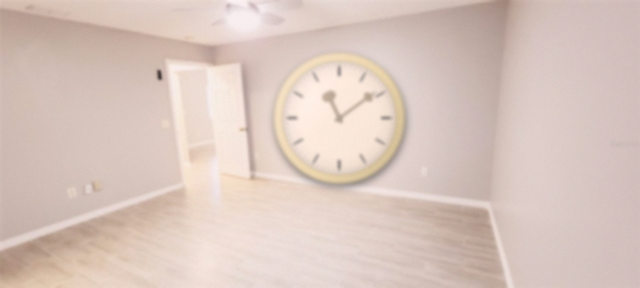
{"hour": 11, "minute": 9}
